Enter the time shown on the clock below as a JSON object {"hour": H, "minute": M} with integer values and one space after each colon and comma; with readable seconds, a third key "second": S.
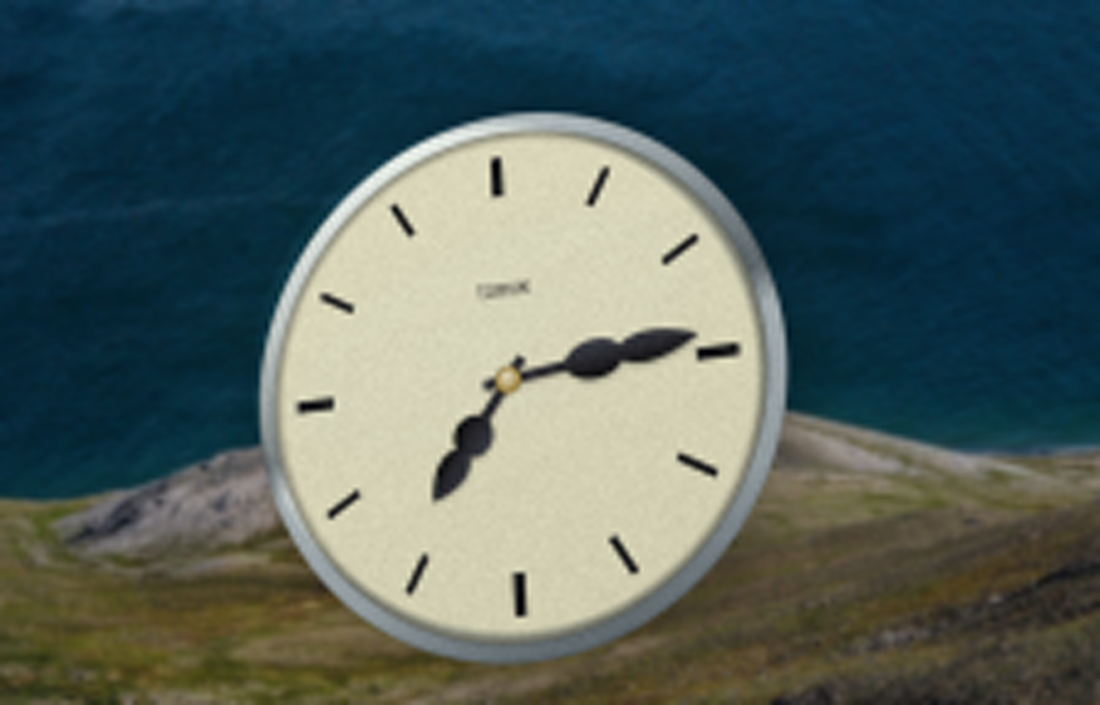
{"hour": 7, "minute": 14}
